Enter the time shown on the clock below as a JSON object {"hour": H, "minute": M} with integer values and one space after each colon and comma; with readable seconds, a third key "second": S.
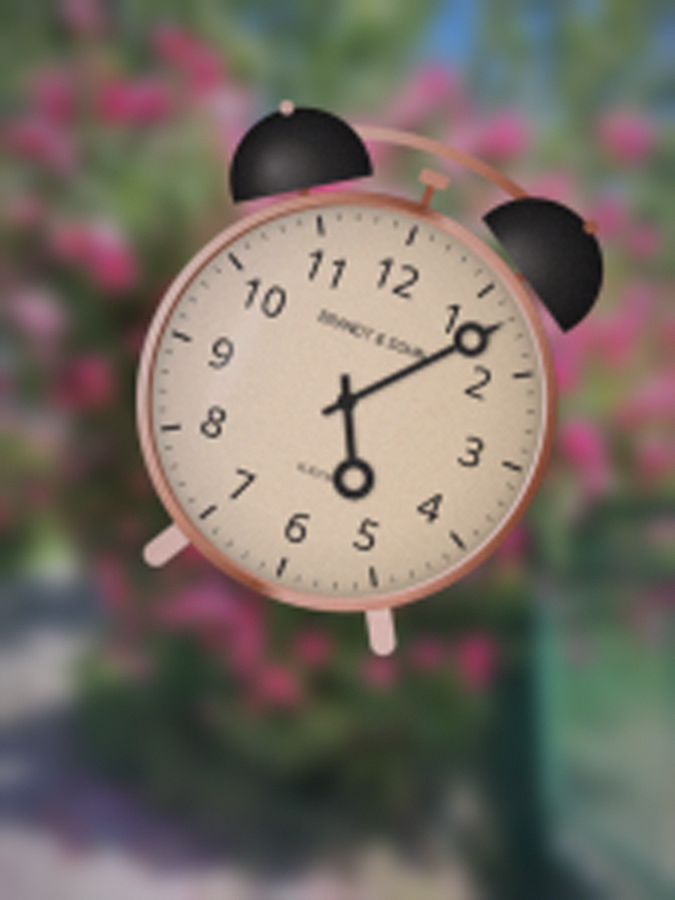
{"hour": 5, "minute": 7}
